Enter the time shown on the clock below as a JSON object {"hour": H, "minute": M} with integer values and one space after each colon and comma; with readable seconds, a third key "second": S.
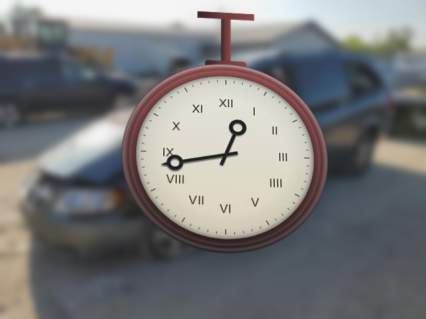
{"hour": 12, "minute": 43}
